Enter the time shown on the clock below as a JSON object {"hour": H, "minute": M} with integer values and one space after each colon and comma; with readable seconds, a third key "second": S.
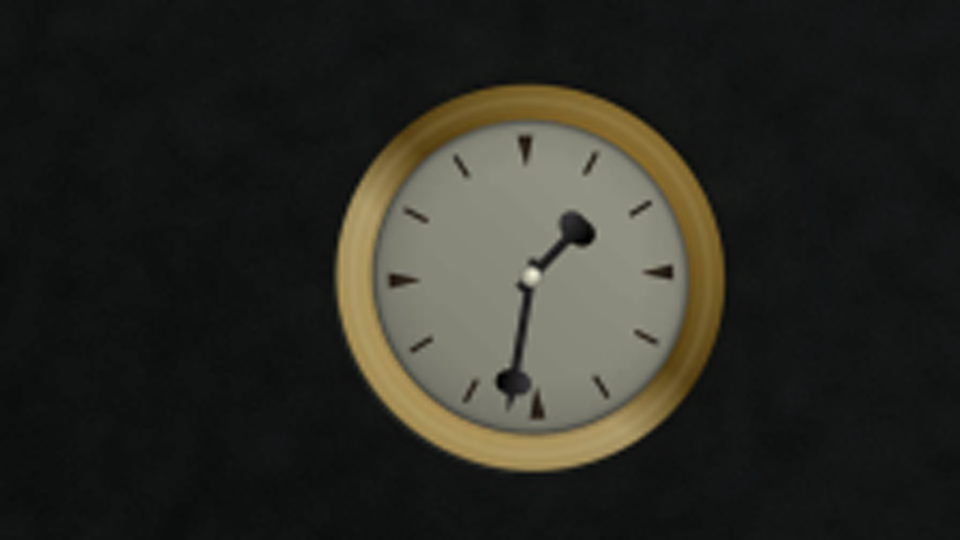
{"hour": 1, "minute": 32}
